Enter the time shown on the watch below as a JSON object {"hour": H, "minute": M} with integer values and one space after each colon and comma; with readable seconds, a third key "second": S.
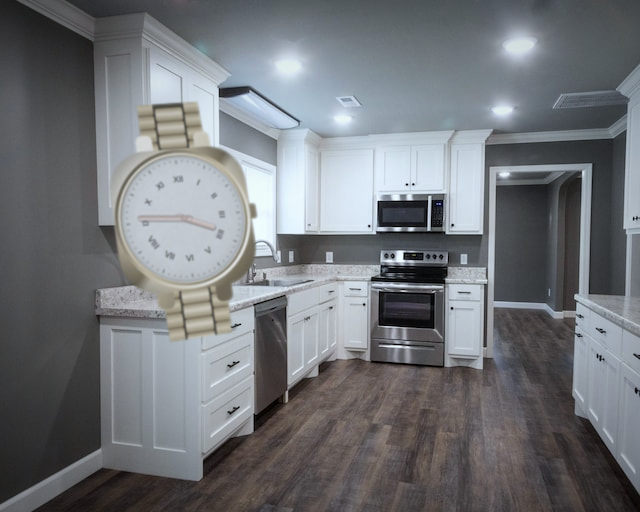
{"hour": 3, "minute": 46}
